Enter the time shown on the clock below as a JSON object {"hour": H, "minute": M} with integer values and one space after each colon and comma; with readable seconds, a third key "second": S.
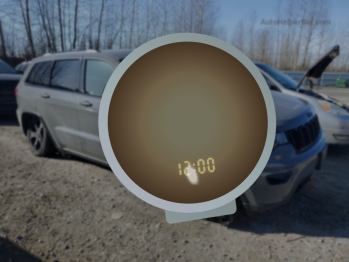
{"hour": 12, "minute": 0}
